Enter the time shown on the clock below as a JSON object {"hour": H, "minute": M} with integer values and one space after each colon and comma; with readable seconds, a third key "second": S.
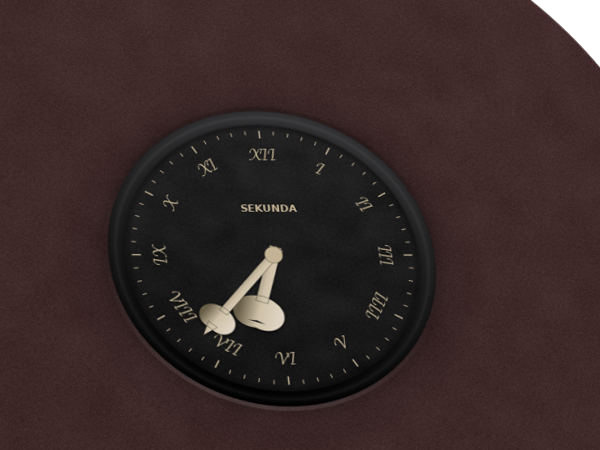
{"hour": 6, "minute": 37}
